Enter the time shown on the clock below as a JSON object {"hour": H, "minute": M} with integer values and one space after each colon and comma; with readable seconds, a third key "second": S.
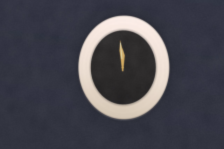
{"hour": 11, "minute": 59}
